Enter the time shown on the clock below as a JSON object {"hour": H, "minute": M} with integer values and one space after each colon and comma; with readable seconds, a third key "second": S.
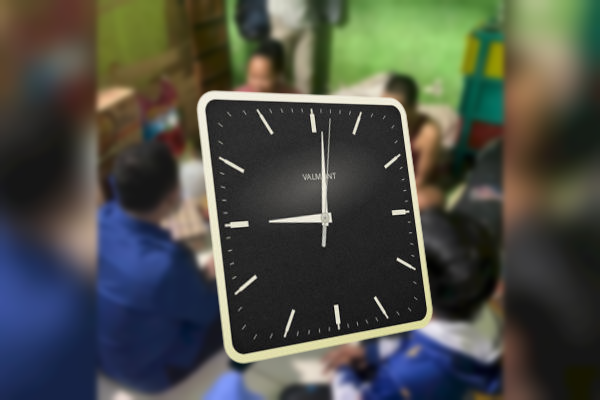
{"hour": 9, "minute": 1, "second": 2}
